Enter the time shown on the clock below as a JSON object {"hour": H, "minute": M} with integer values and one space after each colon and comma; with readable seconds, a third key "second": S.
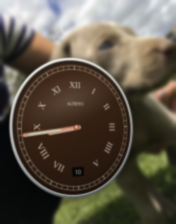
{"hour": 8, "minute": 44}
